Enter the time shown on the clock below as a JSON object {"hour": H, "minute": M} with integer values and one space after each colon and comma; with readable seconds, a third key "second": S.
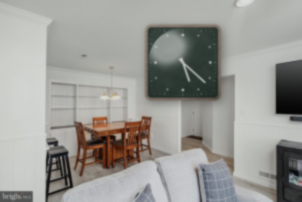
{"hour": 5, "minute": 22}
